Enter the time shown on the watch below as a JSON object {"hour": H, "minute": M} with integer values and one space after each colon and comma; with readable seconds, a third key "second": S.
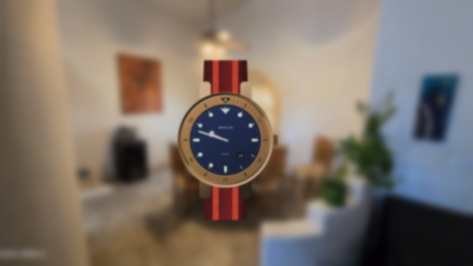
{"hour": 9, "minute": 48}
